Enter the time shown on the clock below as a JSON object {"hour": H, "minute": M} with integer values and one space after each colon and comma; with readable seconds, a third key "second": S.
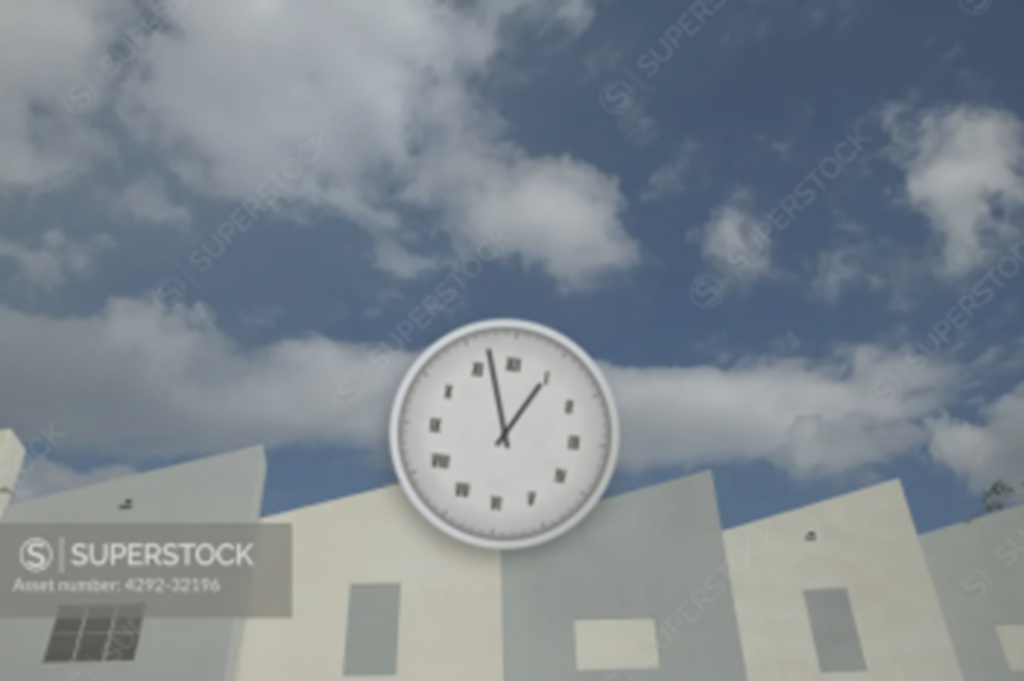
{"hour": 12, "minute": 57}
